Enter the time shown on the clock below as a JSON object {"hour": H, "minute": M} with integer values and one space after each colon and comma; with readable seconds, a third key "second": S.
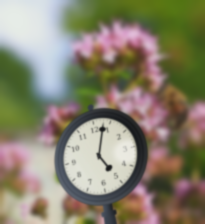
{"hour": 5, "minute": 3}
